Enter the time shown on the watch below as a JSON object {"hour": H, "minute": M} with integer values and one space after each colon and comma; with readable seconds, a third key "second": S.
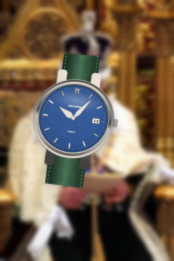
{"hour": 10, "minute": 6}
